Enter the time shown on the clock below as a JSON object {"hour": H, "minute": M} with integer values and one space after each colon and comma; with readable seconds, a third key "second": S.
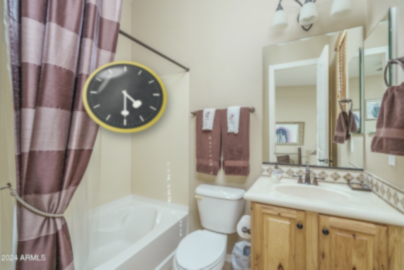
{"hour": 4, "minute": 30}
